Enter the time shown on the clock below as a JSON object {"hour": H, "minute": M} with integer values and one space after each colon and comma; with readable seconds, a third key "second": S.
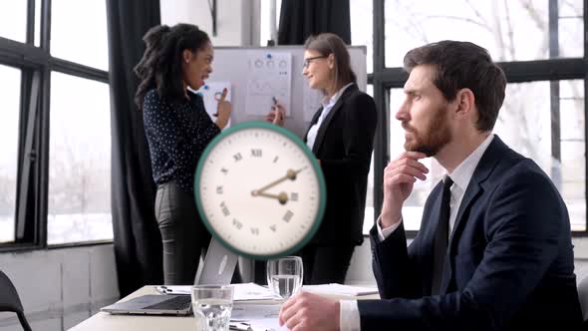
{"hour": 3, "minute": 10}
